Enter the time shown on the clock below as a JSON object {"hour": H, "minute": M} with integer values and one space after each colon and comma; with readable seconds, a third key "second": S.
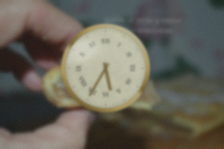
{"hour": 5, "minute": 35}
